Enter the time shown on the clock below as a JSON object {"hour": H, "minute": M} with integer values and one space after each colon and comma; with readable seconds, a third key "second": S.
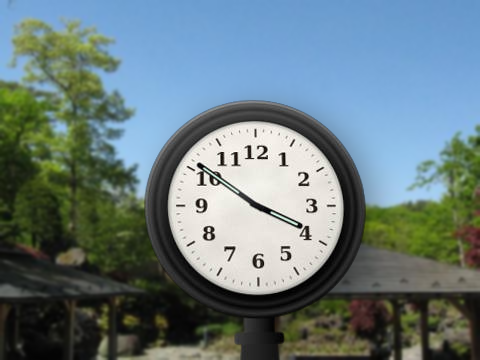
{"hour": 3, "minute": 51}
